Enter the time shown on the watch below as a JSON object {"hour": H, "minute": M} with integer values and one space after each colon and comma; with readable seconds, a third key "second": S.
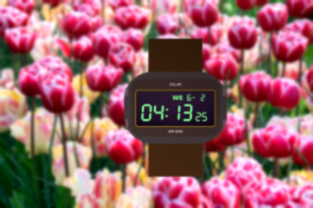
{"hour": 4, "minute": 13}
